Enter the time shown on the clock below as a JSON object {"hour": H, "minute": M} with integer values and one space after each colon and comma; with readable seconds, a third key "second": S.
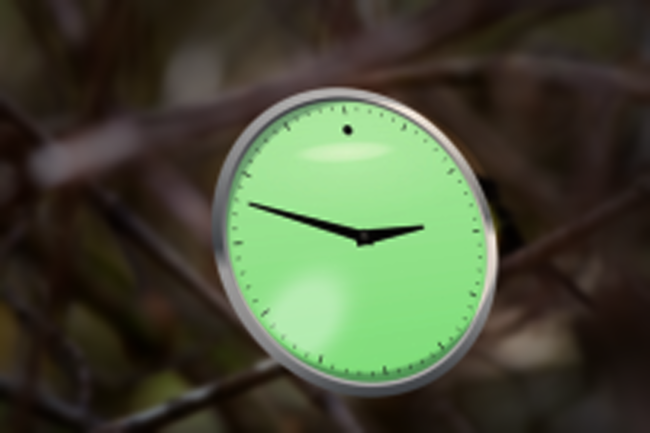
{"hour": 2, "minute": 48}
